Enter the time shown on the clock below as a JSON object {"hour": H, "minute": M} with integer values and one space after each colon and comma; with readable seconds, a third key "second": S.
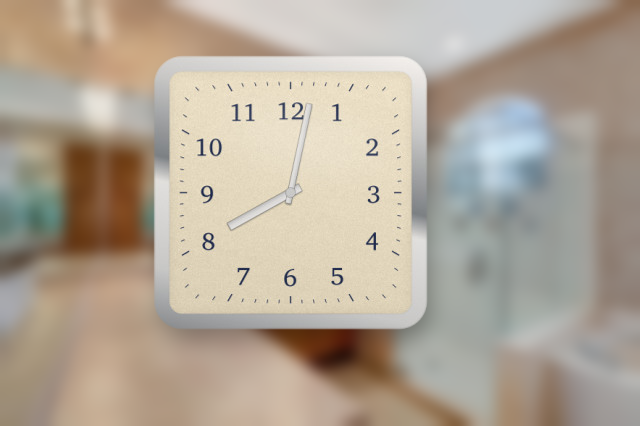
{"hour": 8, "minute": 2}
